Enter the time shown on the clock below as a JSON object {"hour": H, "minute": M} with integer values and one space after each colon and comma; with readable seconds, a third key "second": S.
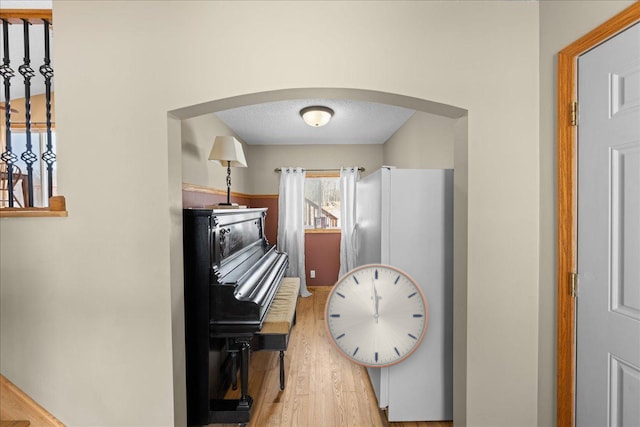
{"hour": 11, "minute": 59}
